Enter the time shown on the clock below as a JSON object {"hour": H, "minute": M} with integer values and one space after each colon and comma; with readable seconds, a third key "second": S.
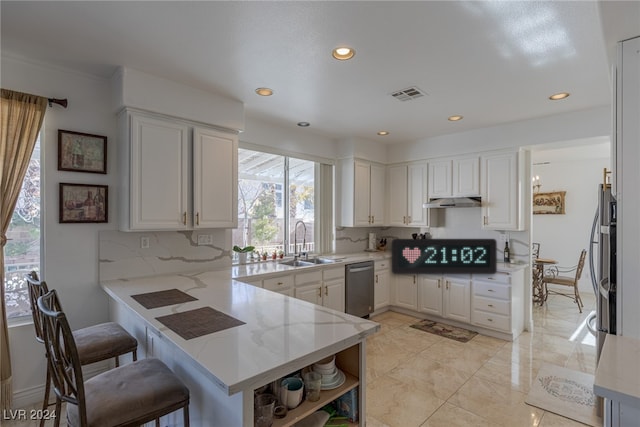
{"hour": 21, "minute": 2}
